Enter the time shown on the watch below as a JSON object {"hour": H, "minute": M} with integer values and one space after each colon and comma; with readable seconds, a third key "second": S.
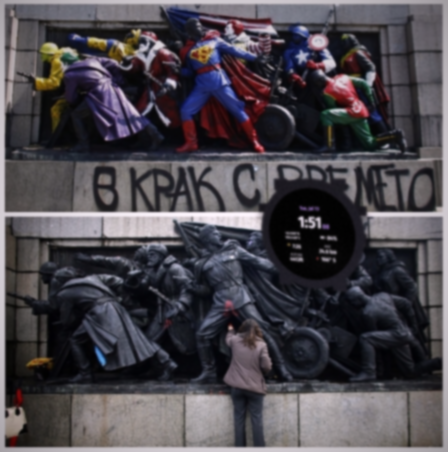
{"hour": 1, "minute": 51}
